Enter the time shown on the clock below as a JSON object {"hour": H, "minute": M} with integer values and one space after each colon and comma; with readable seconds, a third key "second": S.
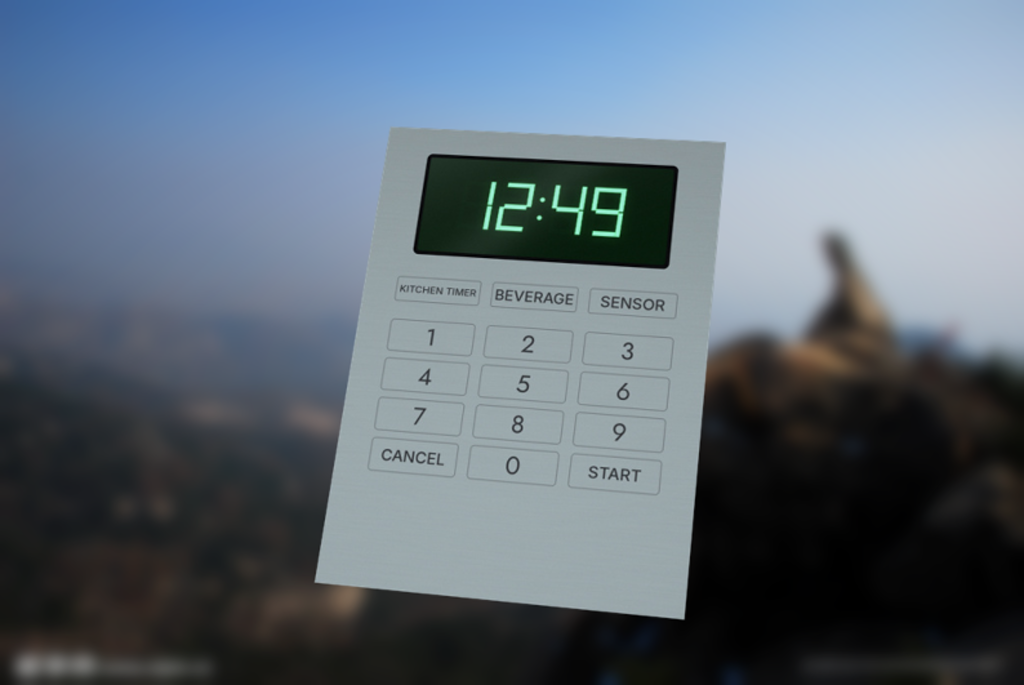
{"hour": 12, "minute": 49}
